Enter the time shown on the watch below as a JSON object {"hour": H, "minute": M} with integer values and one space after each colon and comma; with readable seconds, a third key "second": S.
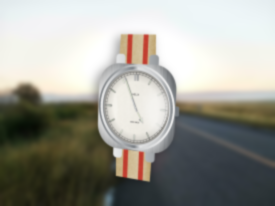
{"hour": 4, "minute": 56}
